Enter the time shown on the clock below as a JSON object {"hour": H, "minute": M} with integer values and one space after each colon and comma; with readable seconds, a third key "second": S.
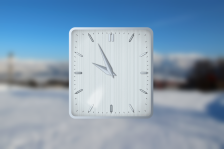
{"hour": 9, "minute": 56}
